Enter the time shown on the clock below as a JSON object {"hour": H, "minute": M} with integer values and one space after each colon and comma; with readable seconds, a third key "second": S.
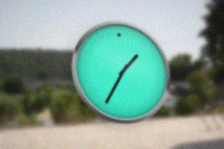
{"hour": 1, "minute": 36}
